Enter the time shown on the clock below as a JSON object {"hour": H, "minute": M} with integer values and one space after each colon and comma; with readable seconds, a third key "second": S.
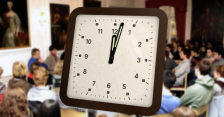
{"hour": 12, "minute": 2}
